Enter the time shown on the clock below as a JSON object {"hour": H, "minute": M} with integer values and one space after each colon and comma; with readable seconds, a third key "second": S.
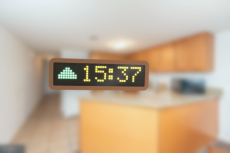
{"hour": 15, "minute": 37}
